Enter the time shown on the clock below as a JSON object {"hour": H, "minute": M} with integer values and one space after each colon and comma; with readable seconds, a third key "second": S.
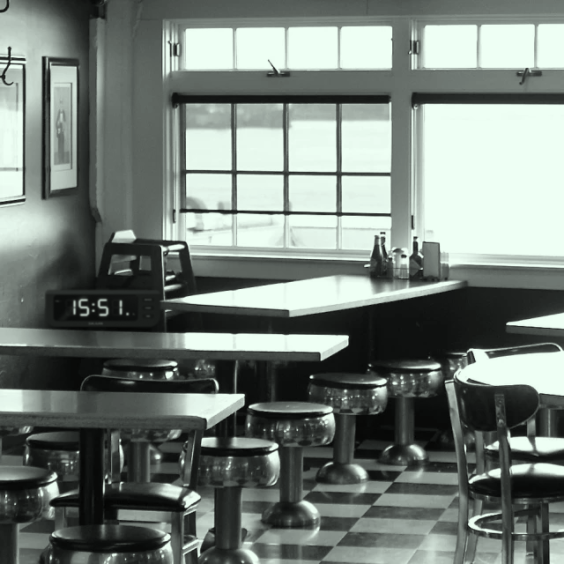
{"hour": 15, "minute": 51}
